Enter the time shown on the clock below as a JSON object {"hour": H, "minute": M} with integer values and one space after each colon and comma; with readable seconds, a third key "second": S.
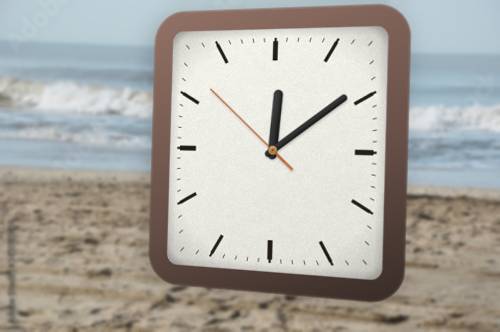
{"hour": 12, "minute": 8, "second": 52}
